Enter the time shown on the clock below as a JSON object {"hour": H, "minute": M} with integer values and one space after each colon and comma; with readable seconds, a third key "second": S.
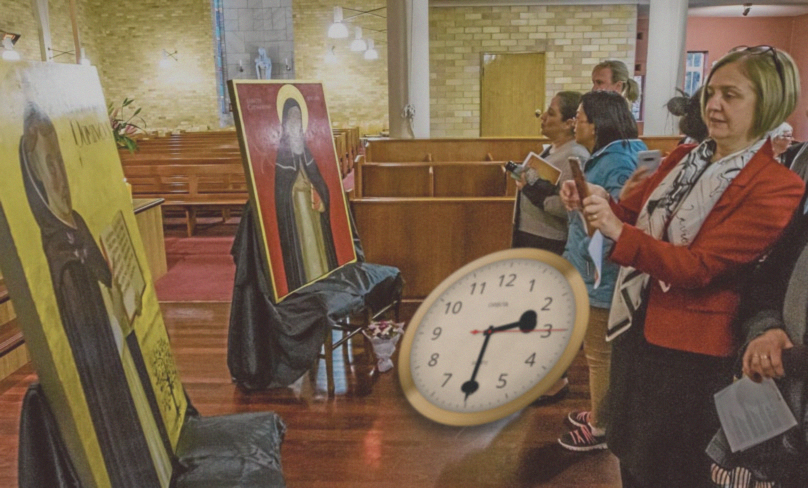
{"hour": 2, "minute": 30, "second": 15}
